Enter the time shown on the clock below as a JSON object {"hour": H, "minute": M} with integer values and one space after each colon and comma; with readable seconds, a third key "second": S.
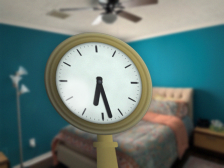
{"hour": 6, "minute": 28}
